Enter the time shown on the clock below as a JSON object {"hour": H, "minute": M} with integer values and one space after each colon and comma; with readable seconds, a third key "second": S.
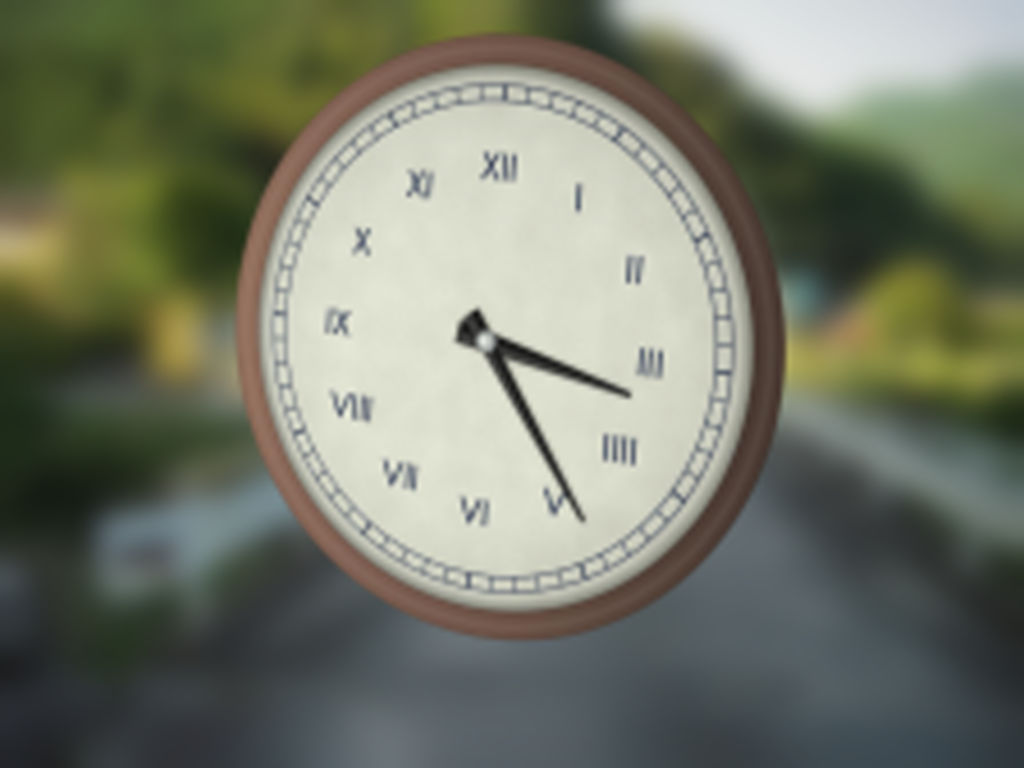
{"hour": 3, "minute": 24}
